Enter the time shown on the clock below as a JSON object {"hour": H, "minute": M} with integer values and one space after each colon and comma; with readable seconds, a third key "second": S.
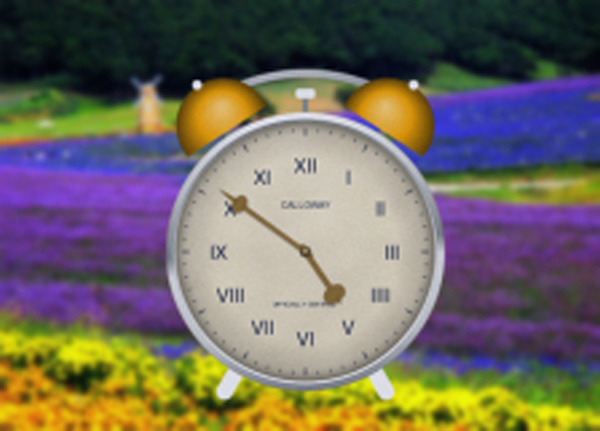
{"hour": 4, "minute": 51}
